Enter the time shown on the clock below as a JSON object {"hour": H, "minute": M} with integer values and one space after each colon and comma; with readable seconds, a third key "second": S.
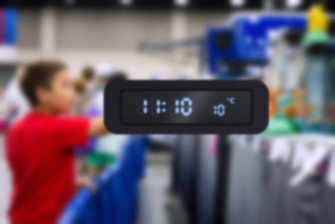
{"hour": 11, "minute": 10}
